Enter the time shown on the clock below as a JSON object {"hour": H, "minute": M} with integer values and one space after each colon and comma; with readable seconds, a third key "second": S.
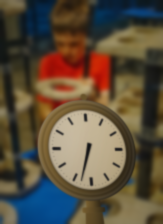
{"hour": 6, "minute": 33}
